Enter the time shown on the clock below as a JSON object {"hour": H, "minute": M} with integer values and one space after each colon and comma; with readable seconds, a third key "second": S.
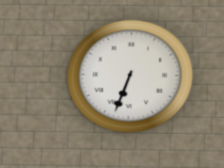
{"hour": 6, "minute": 33}
